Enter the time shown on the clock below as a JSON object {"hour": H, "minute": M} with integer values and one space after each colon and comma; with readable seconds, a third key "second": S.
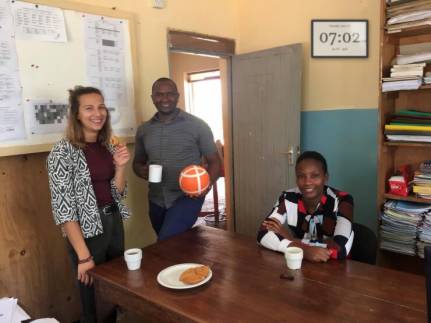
{"hour": 7, "minute": 2}
